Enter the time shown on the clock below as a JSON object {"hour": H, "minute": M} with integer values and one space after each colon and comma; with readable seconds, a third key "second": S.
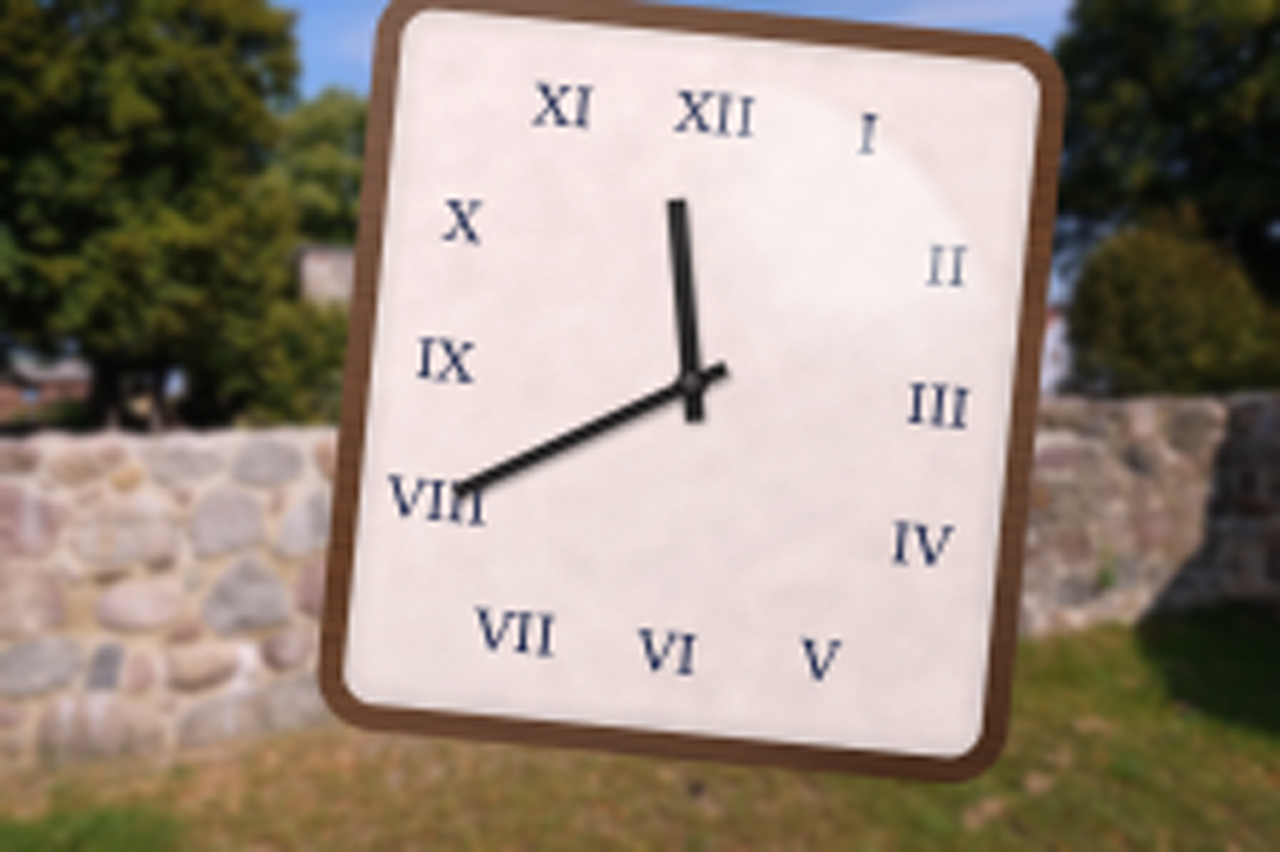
{"hour": 11, "minute": 40}
